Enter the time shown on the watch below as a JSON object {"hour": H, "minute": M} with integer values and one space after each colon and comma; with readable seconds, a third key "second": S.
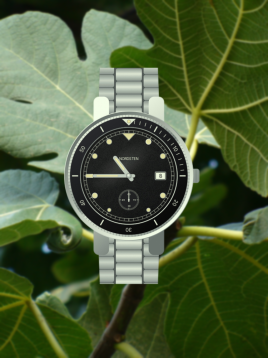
{"hour": 10, "minute": 45}
